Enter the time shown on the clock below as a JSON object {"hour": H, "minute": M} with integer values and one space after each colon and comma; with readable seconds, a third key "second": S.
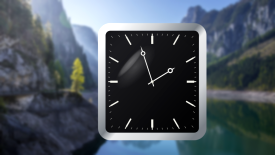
{"hour": 1, "minute": 57}
